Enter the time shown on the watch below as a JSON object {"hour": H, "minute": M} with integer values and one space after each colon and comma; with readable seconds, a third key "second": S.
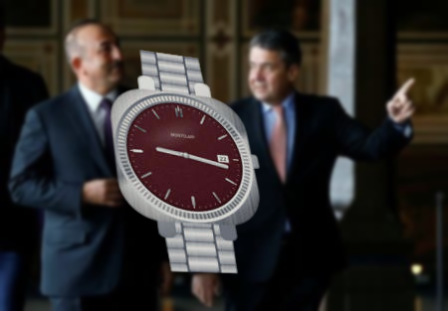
{"hour": 9, "minute": 17}
